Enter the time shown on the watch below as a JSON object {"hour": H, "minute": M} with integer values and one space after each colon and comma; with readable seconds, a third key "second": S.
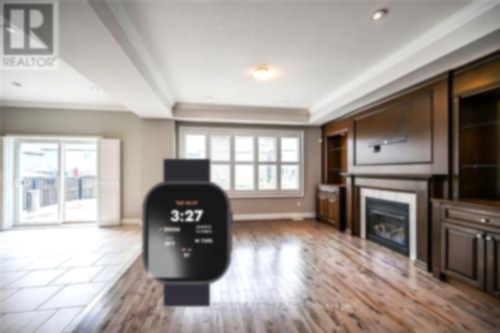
{"hour": 3, "minute": 27}
